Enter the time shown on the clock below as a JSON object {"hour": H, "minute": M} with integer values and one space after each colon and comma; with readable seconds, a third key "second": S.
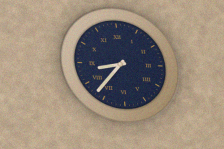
{"hour": 8, "minute": 37}
